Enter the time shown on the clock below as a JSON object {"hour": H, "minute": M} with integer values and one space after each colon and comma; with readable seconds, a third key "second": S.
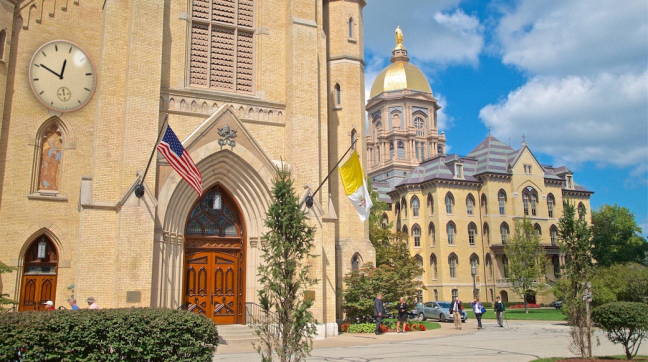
{"hour": 12, "minute": 51}
